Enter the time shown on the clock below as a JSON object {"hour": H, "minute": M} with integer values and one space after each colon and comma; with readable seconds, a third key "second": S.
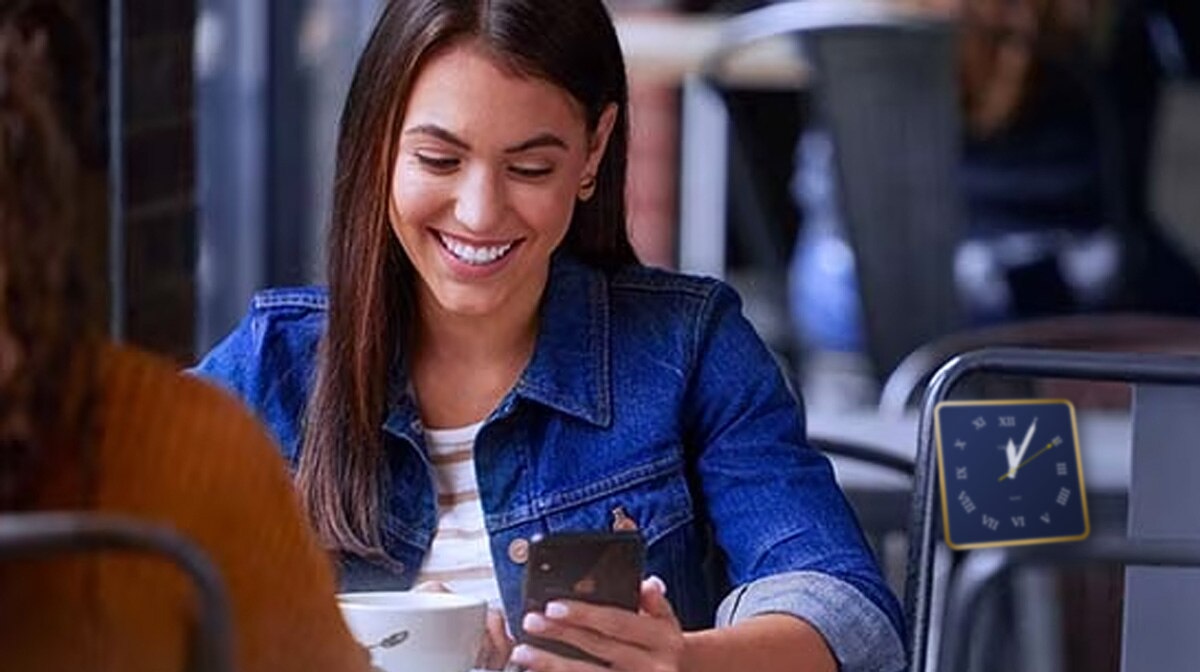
{"hour": 12, "minute": 5, "second": 10}
